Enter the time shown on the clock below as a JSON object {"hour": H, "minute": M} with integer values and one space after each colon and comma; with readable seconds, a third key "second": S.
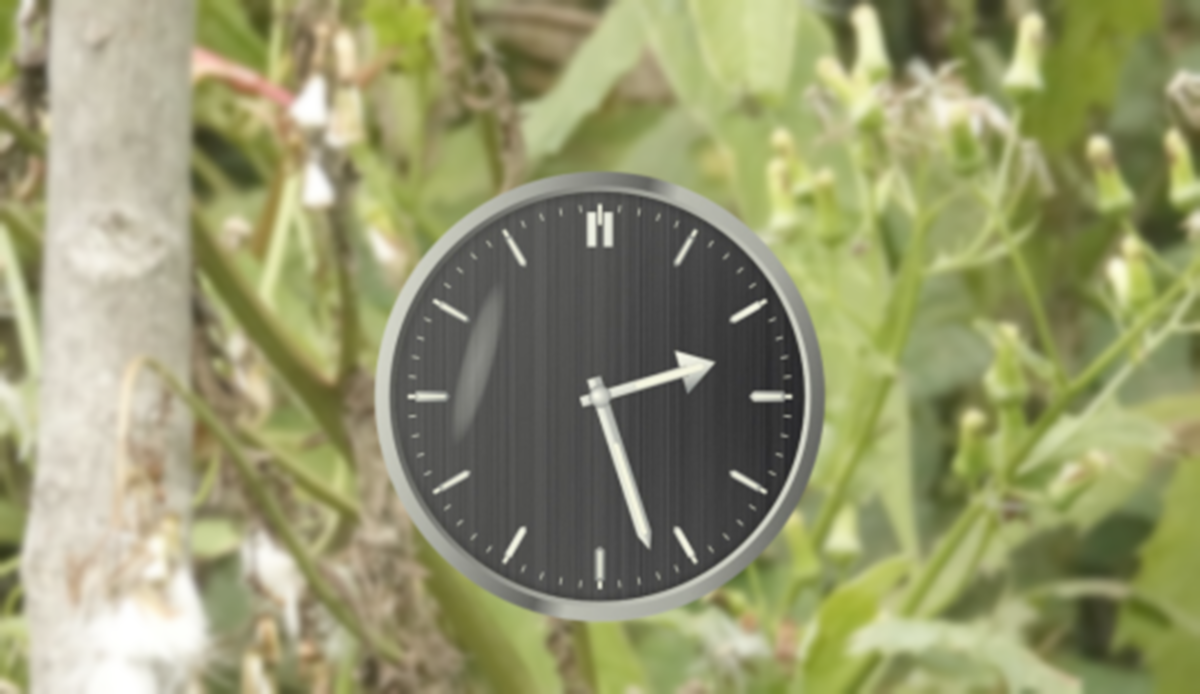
{"hour": 2, "minute": 27}
